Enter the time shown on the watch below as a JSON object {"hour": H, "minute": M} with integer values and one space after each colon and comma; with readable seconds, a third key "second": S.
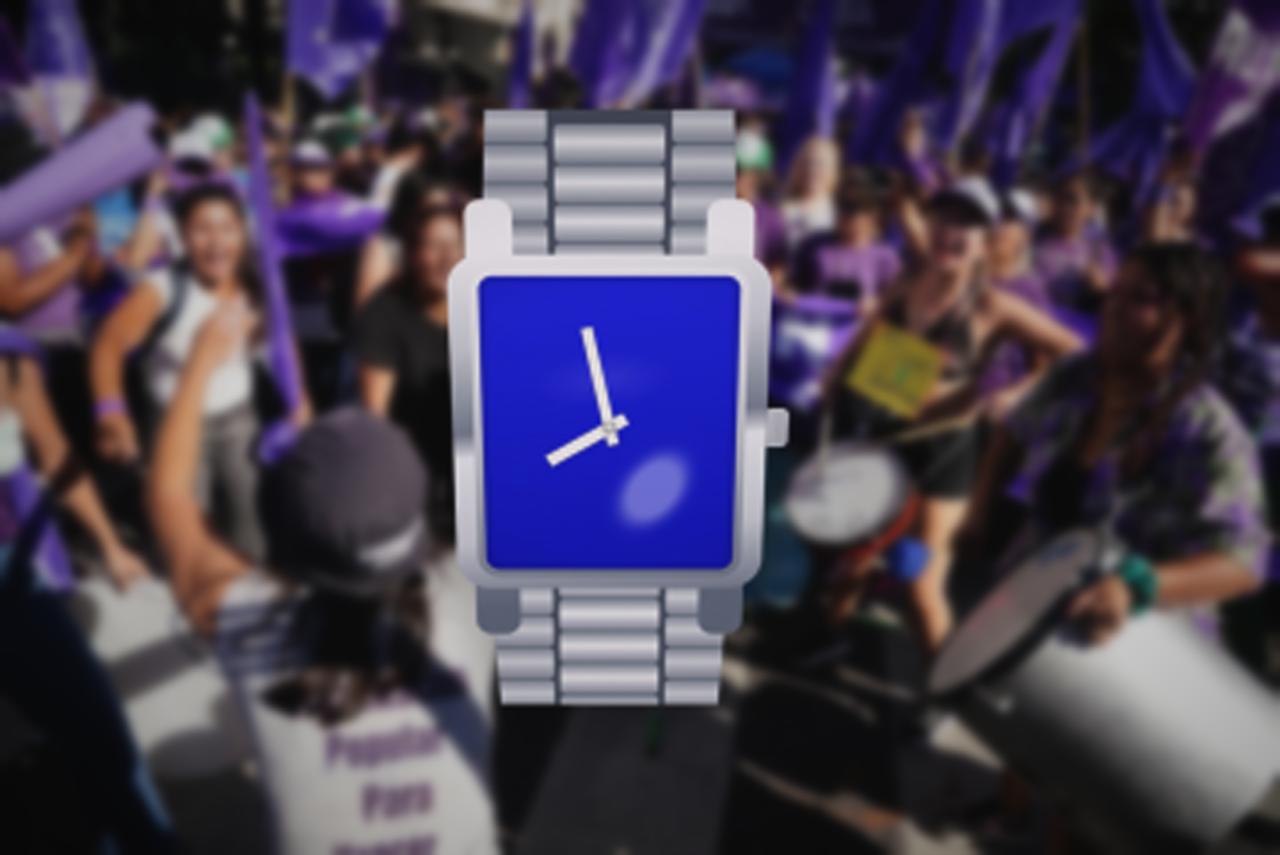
{"hour": 7, "minute": 58}
